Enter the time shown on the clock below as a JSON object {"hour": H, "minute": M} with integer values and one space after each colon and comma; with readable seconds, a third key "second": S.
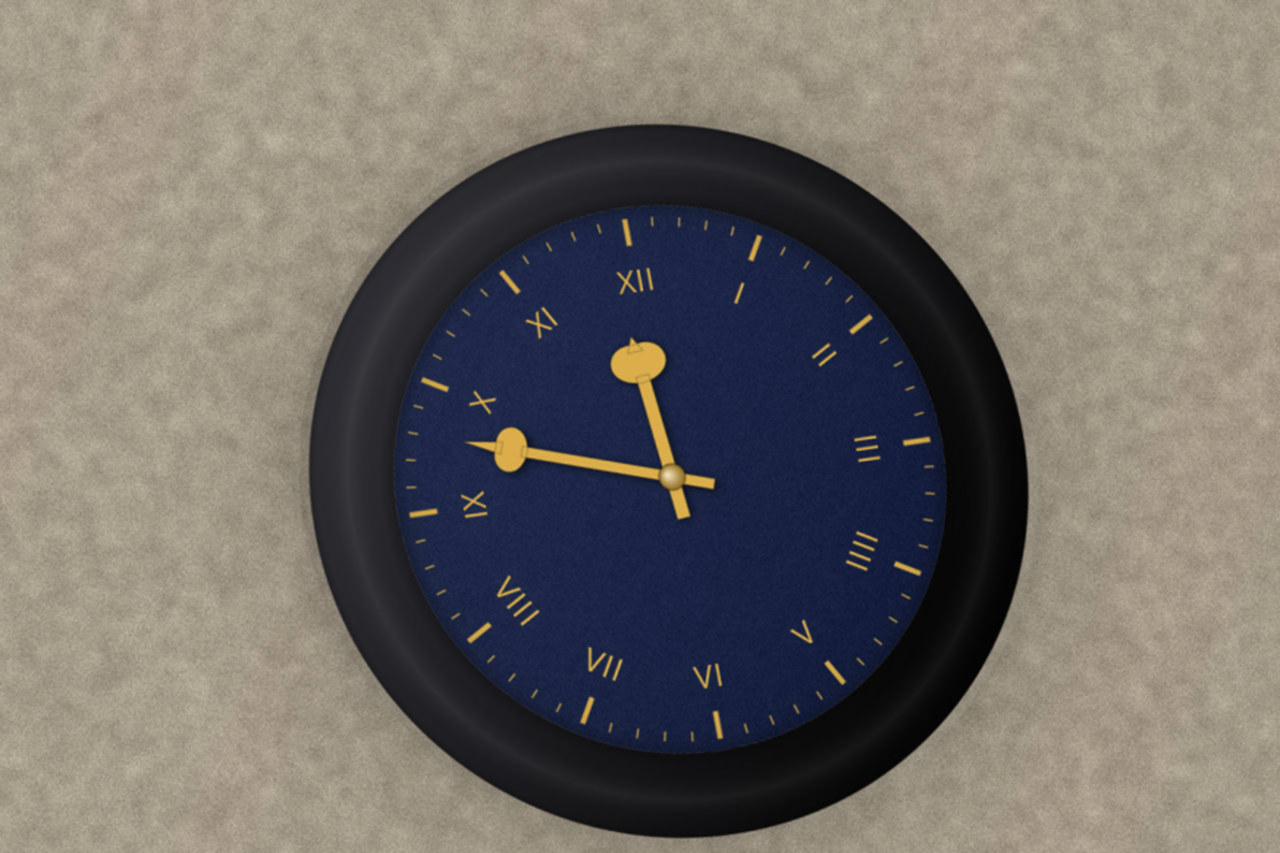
{"hour": 11, "minute": 48}
